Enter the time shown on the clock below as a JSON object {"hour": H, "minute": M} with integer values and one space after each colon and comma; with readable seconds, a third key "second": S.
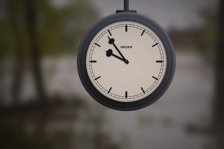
{"hour": 9, "minute": 54}
